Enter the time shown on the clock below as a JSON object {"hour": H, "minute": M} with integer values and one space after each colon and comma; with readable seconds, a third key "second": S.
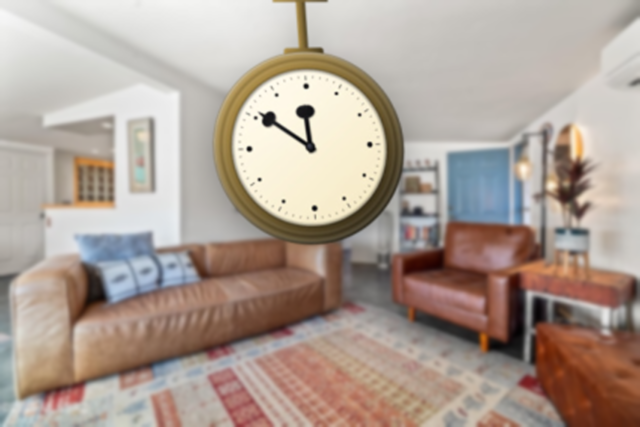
{"hour": 11, "minute": 51}
